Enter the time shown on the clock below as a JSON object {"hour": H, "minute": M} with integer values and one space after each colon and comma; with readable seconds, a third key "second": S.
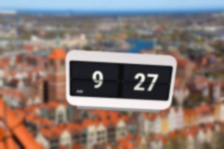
{"hour": 9, "minute": 27}
